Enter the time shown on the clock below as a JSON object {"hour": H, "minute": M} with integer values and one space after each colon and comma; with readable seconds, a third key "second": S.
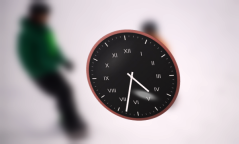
{"hour": 4, "minute": 33}
